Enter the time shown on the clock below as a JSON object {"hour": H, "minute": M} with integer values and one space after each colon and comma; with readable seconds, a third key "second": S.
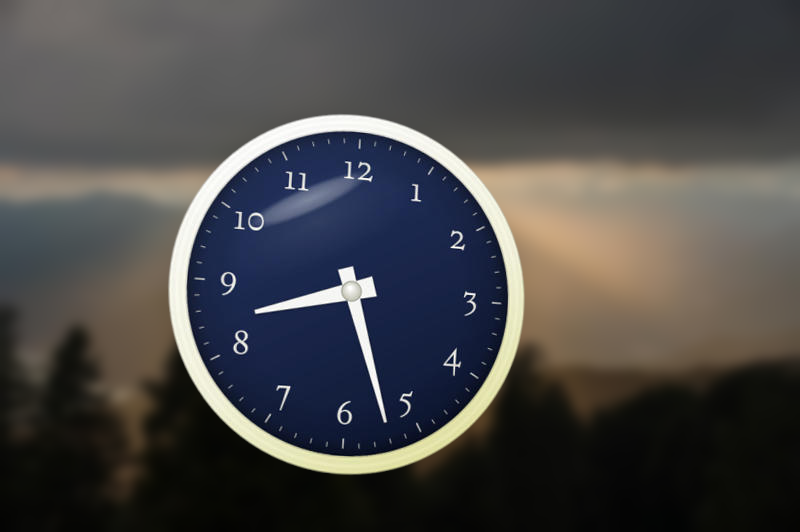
{"hour": 8, "minute": 27}
